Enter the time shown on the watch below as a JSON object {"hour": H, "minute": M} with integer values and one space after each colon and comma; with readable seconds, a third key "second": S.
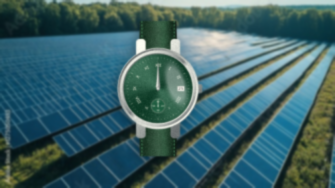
{"hour": 12, "minute": 0}
